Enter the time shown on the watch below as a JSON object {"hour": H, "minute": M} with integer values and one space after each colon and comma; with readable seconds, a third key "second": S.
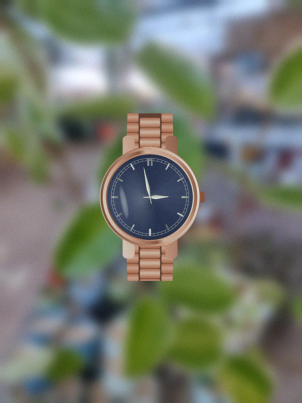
{"hour": 2, "minute": 58}
